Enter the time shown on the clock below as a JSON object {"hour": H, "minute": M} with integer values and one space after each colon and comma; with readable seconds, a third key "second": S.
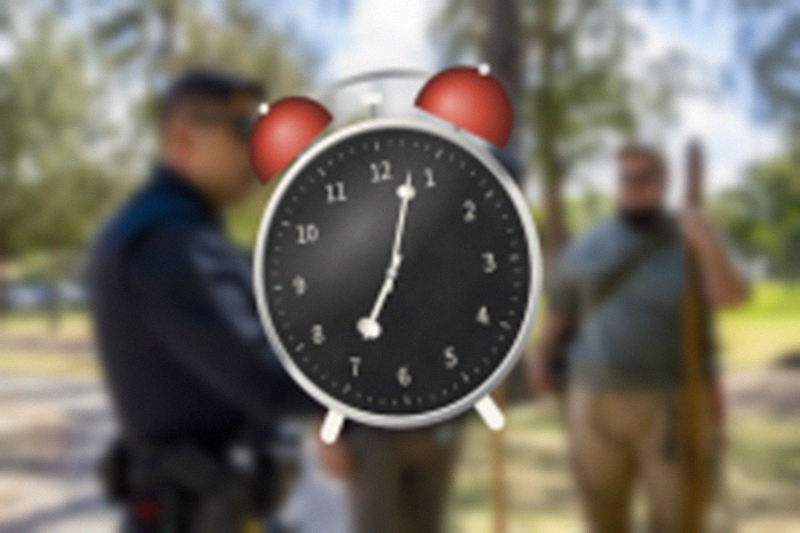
{"hour": 7, "minute": 3}
